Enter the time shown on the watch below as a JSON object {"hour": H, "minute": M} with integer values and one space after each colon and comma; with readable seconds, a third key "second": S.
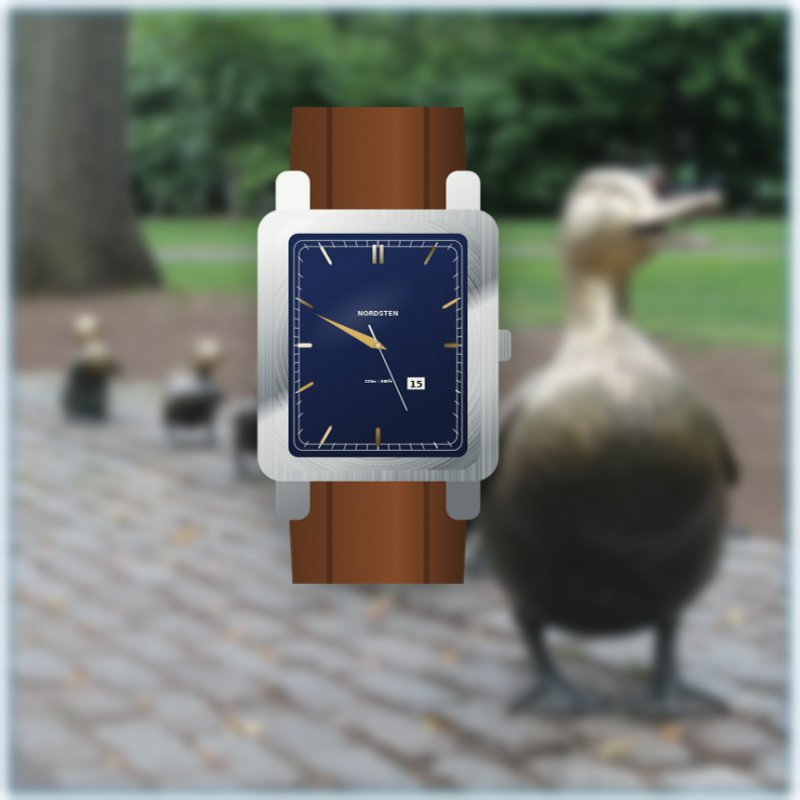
{"hour": 9, "minute": 49, "second": 26}
